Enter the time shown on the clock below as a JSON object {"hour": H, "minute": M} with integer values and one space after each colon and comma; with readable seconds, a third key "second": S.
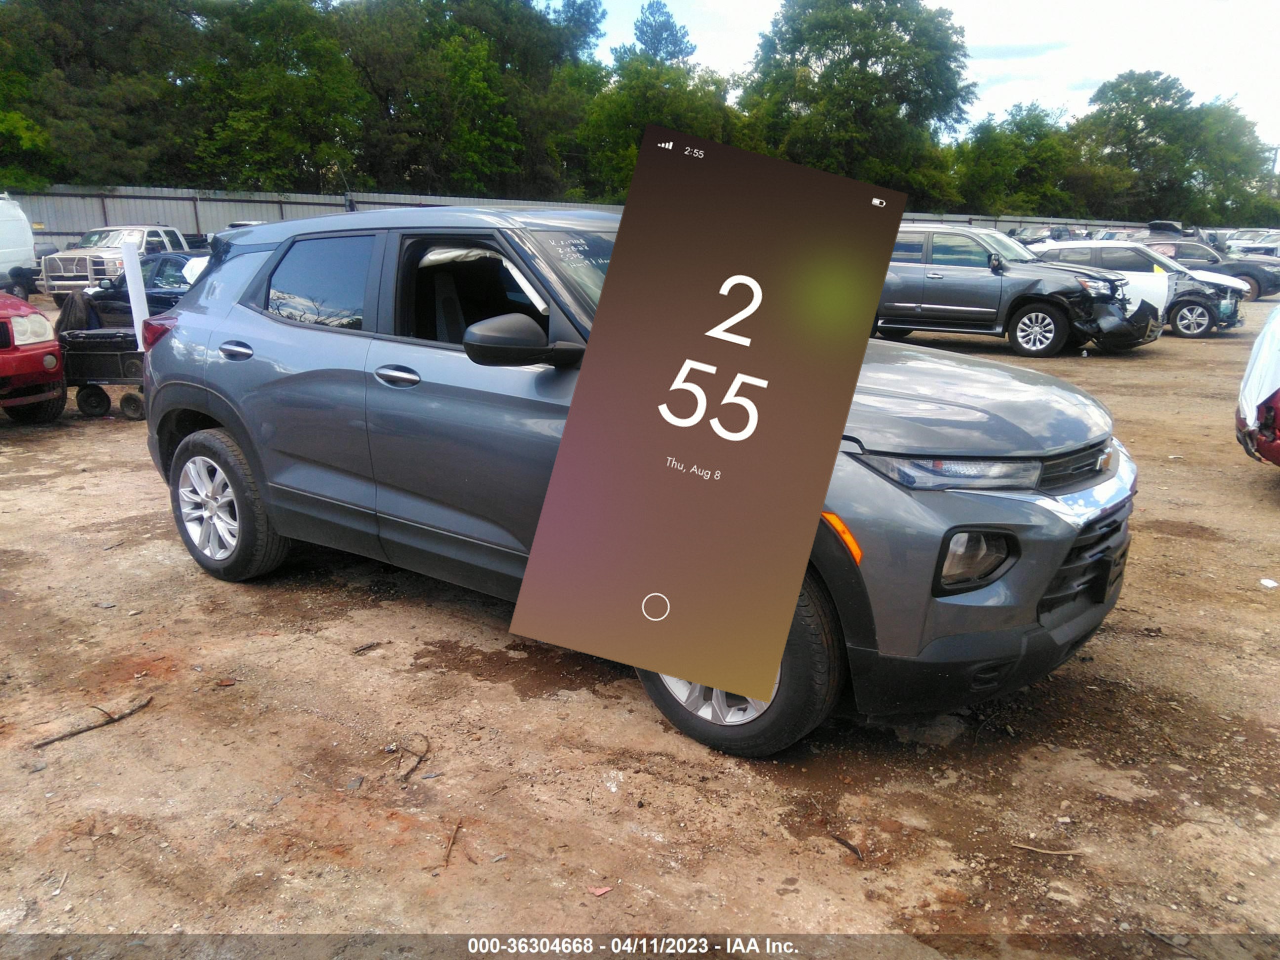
{"hour": 2, "minute": 55}
